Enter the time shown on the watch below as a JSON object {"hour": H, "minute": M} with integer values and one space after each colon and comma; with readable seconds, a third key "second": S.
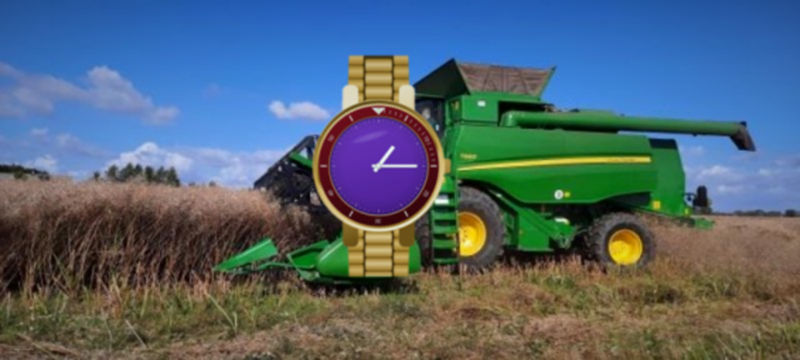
{"hour": 1, "minute": 15}
